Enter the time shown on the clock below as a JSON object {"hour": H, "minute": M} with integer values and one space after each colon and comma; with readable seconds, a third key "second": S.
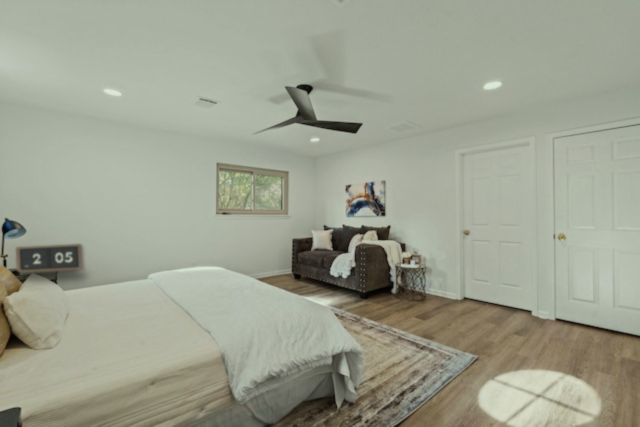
{"hour": 2, "minute": 5}
